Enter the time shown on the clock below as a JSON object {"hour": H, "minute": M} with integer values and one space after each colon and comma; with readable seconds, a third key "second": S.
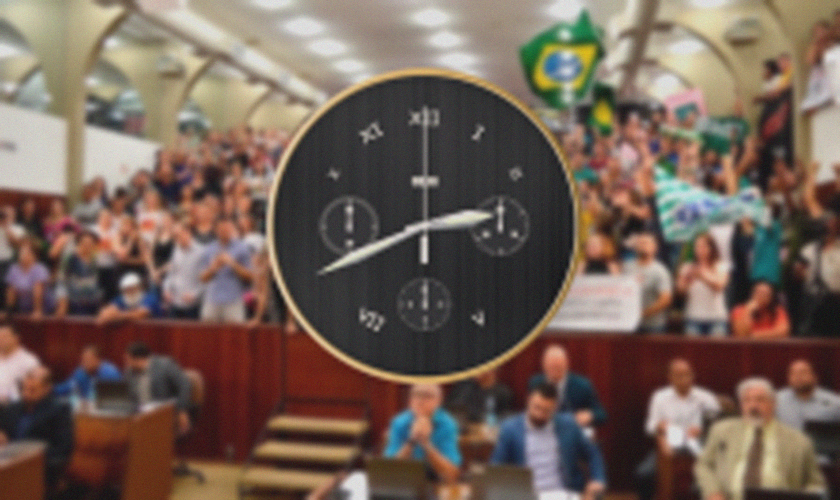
{"hour": 2, "minute": 41}
